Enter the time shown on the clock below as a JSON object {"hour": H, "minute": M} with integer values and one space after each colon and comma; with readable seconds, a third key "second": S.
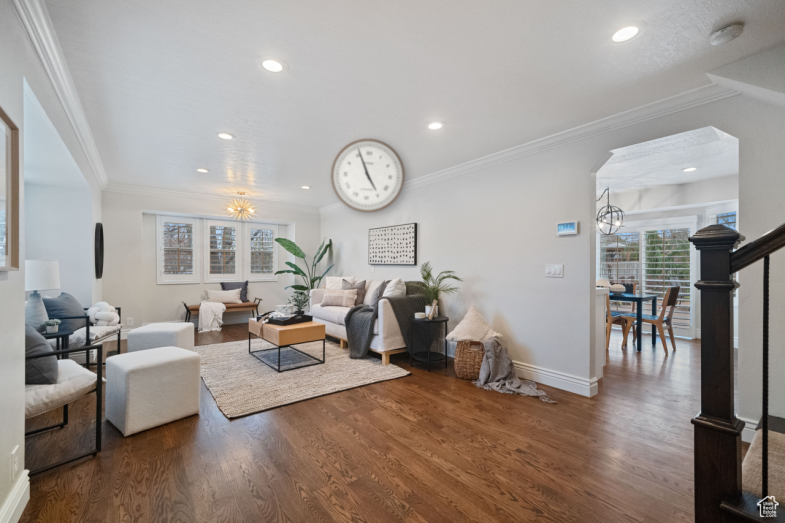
{"hour": 4, "minute": 56}
